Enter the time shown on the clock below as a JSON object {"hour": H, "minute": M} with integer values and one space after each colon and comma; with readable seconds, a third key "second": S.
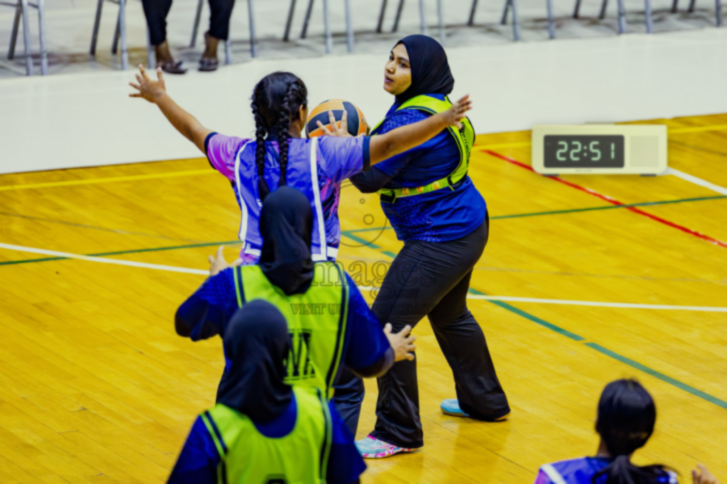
{"hour": 22, "minute": 51}
